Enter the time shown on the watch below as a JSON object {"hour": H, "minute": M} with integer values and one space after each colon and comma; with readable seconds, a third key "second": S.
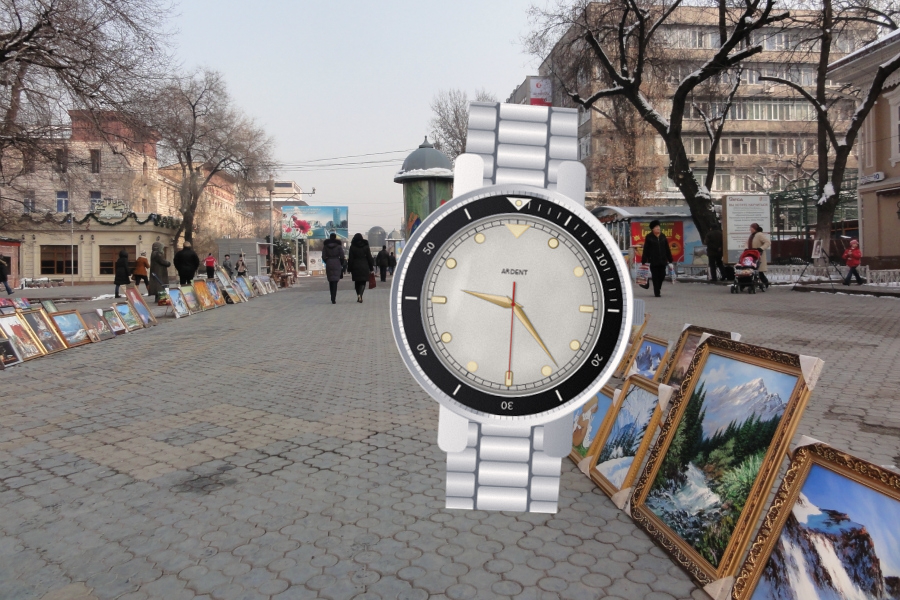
{"hour": 9, "minute": 23, "second": 30}
